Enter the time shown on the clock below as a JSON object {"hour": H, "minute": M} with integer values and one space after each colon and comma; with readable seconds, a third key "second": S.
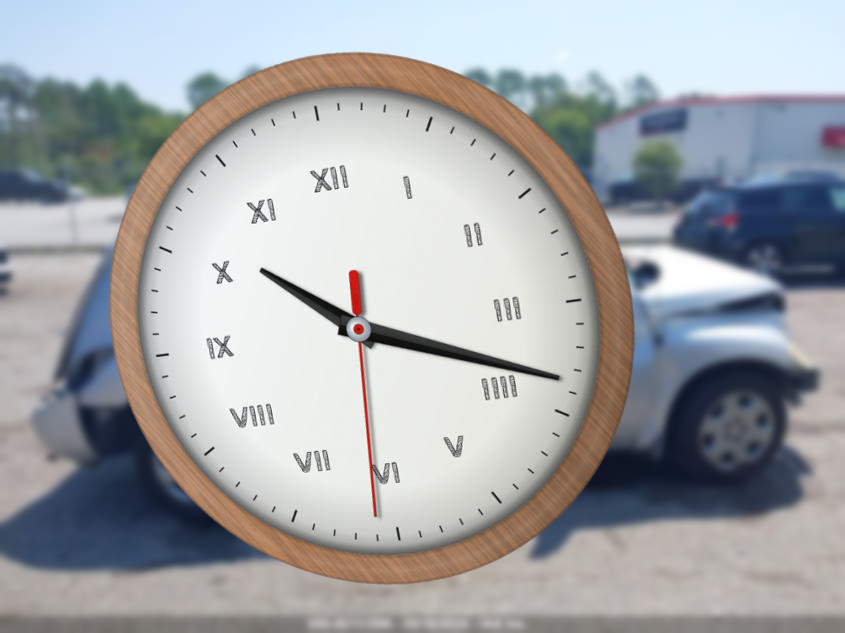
{"hour": 10, "minute": 18, "second": 31}
